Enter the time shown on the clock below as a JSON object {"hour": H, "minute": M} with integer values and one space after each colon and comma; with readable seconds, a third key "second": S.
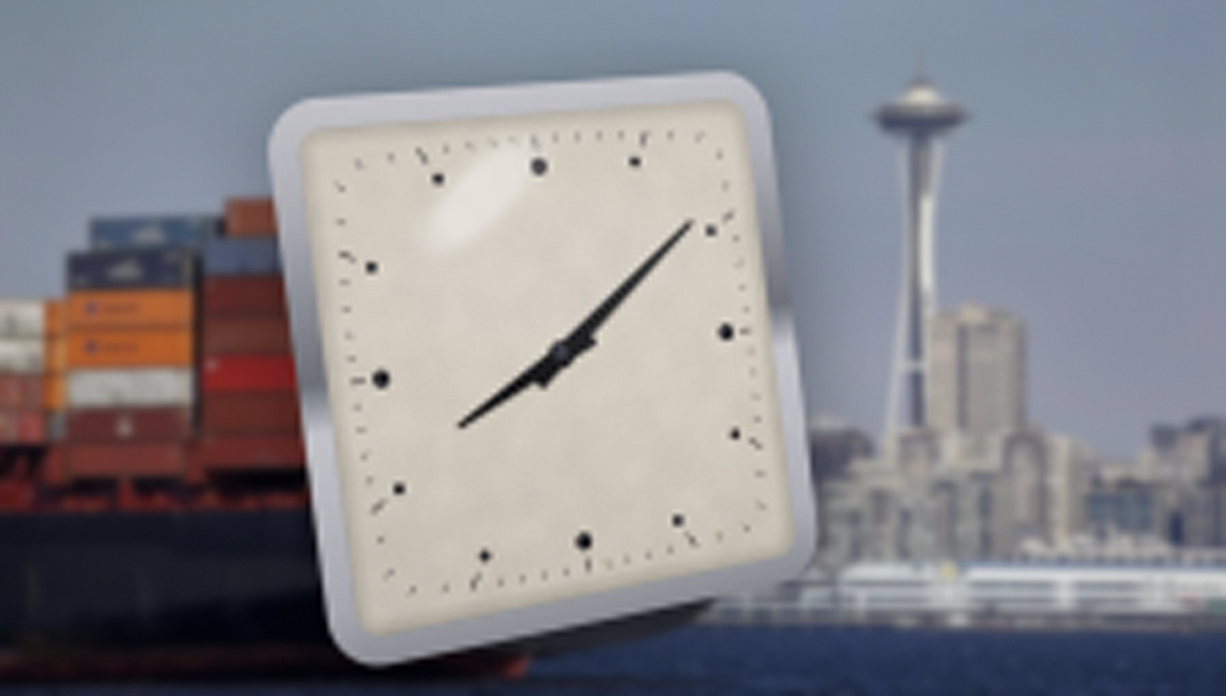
{"hour": 8, "minute": 9}
